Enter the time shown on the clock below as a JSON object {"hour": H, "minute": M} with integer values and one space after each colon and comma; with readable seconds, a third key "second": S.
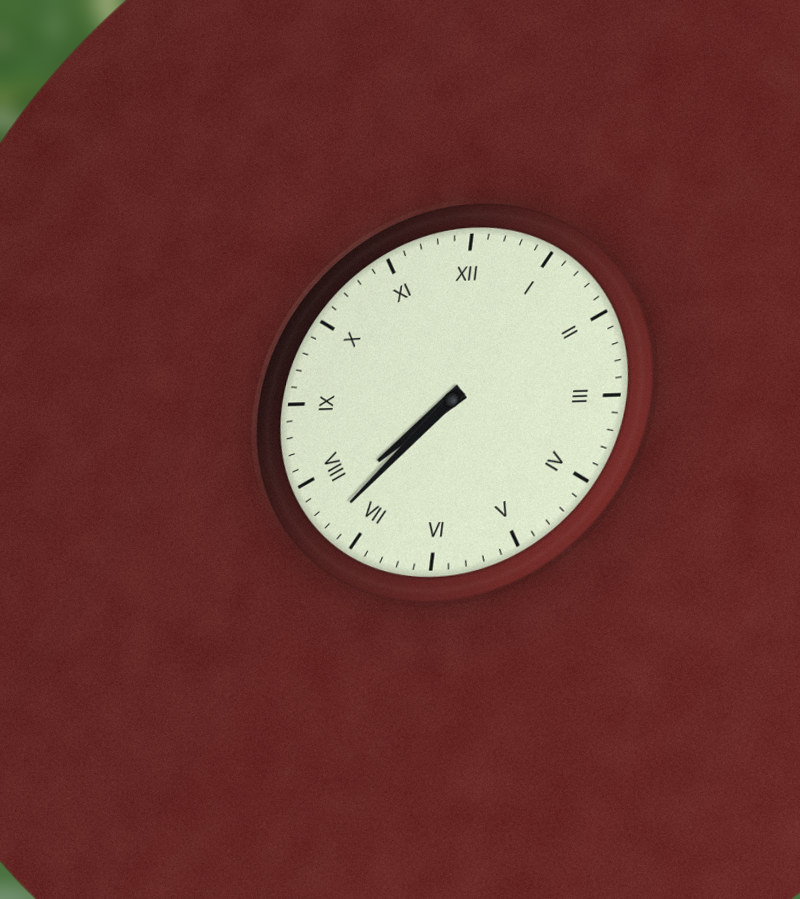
{"hour": 7, "minute": 37}
